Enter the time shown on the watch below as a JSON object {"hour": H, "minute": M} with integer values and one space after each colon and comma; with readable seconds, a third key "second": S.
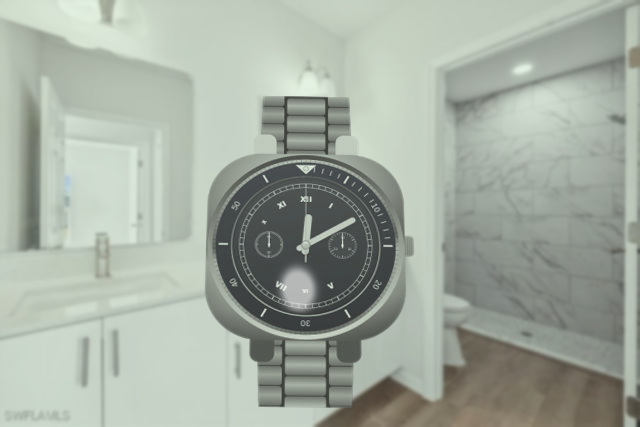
{"hour": 12, "minute": 10}
